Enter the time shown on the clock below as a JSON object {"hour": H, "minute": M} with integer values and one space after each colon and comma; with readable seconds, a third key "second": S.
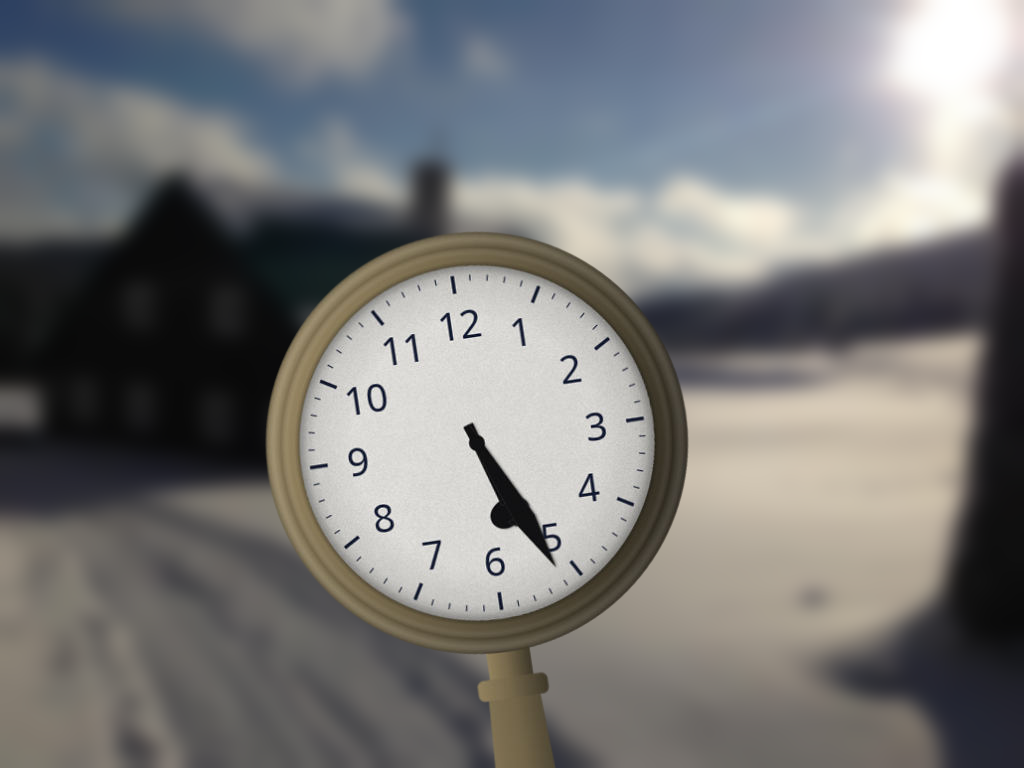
{"hour": 5, "minute": 26}
